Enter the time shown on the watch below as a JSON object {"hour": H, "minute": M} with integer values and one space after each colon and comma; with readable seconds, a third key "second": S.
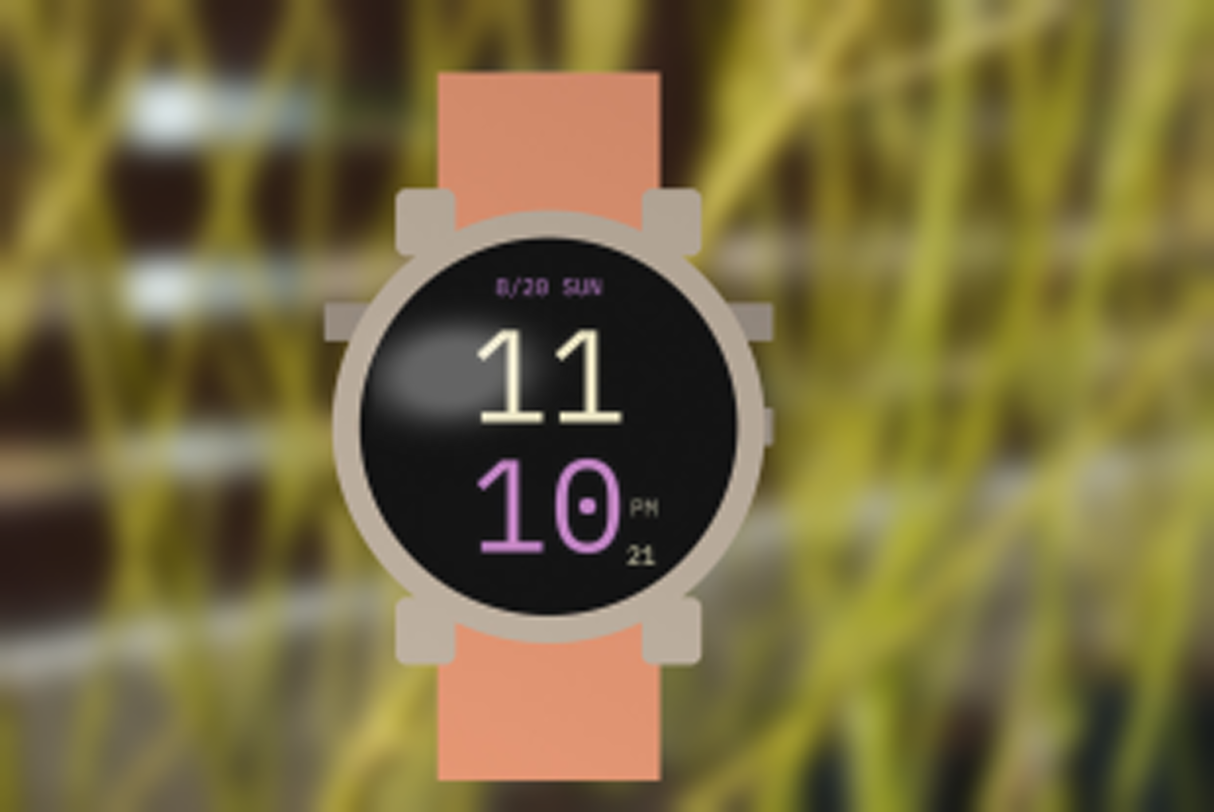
{"hour": 11, "minute": 10}
